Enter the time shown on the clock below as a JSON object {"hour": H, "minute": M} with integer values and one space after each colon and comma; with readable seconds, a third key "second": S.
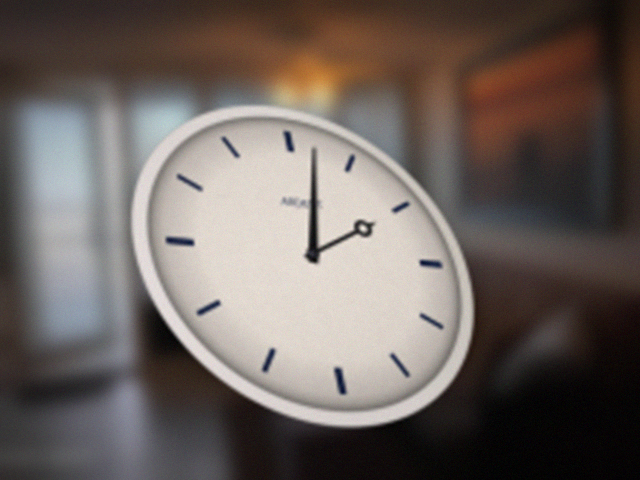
{"hour": 2, "minute": 2}
